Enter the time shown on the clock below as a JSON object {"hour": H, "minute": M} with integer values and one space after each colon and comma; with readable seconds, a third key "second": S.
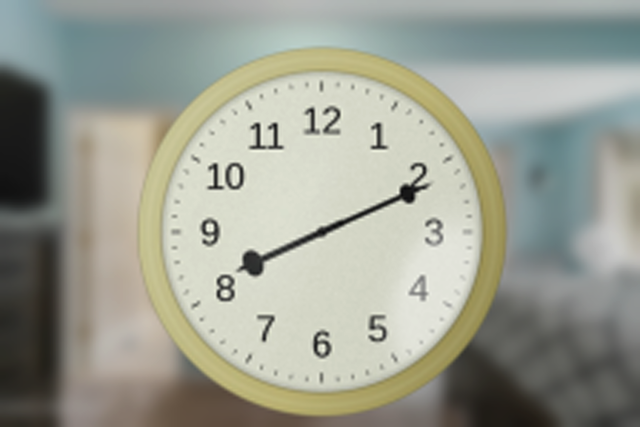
{"hour": 8, "minute": 11}
